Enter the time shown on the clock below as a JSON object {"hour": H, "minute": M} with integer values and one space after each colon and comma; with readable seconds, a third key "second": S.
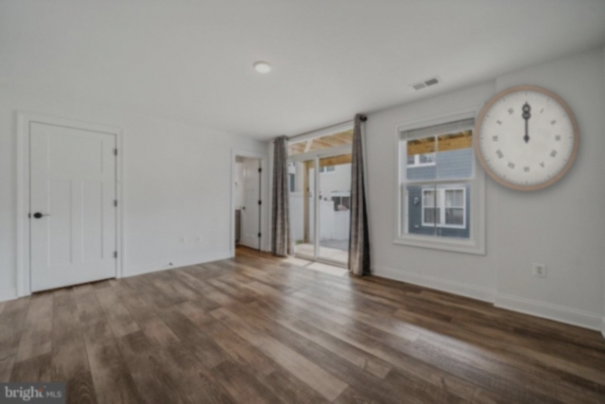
{"hour": 12, "minute": 0}
